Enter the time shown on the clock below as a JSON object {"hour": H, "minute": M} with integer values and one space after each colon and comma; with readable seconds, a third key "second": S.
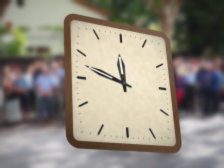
{"hour": 11, "minute": 48}
